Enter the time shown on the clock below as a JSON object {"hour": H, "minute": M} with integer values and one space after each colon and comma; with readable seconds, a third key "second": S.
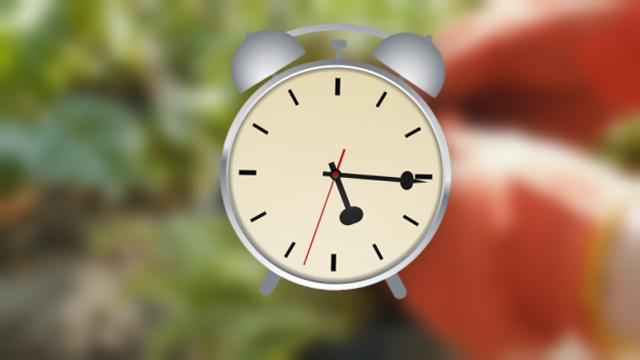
{"hour": 5, "minute": 15, "second": 33}
